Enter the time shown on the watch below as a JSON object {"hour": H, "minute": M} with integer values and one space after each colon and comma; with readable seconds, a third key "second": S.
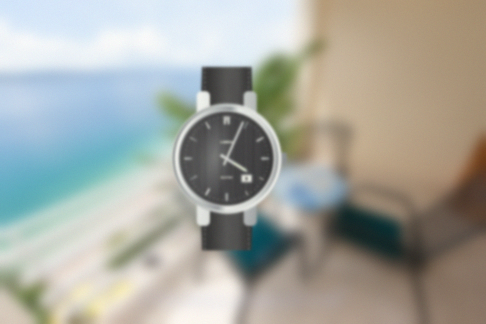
{"hour": 4, "minute": 4}
